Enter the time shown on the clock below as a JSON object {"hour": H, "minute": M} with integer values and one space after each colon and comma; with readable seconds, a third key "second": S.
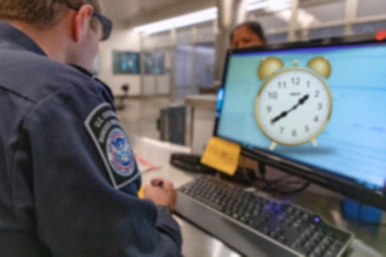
{"hour": 1, "minute": 40}
